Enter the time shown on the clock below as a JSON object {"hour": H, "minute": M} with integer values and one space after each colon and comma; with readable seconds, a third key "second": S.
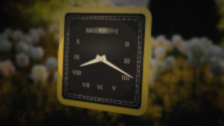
{"hour": 8, "minute": 19}
